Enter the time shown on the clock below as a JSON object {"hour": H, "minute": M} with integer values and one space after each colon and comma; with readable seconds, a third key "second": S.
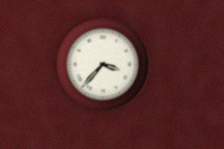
{"hour": 3, "minute": 37}
